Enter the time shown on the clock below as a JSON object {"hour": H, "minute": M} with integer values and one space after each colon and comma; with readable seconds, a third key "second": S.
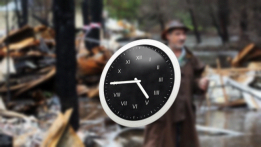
{"hour": 4, "minute": 45}
